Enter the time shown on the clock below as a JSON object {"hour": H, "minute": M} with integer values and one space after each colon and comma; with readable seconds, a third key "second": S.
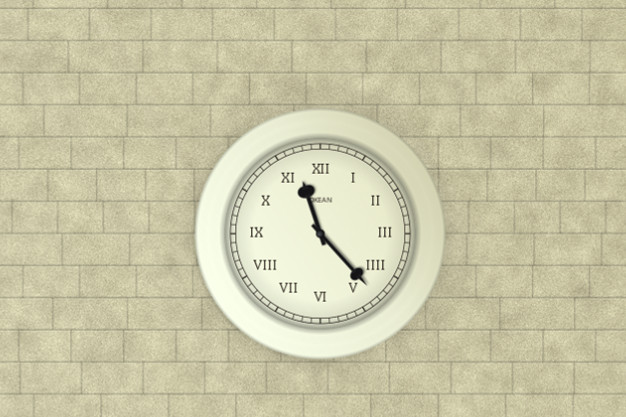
{"hour": 11, "minute": 23}
